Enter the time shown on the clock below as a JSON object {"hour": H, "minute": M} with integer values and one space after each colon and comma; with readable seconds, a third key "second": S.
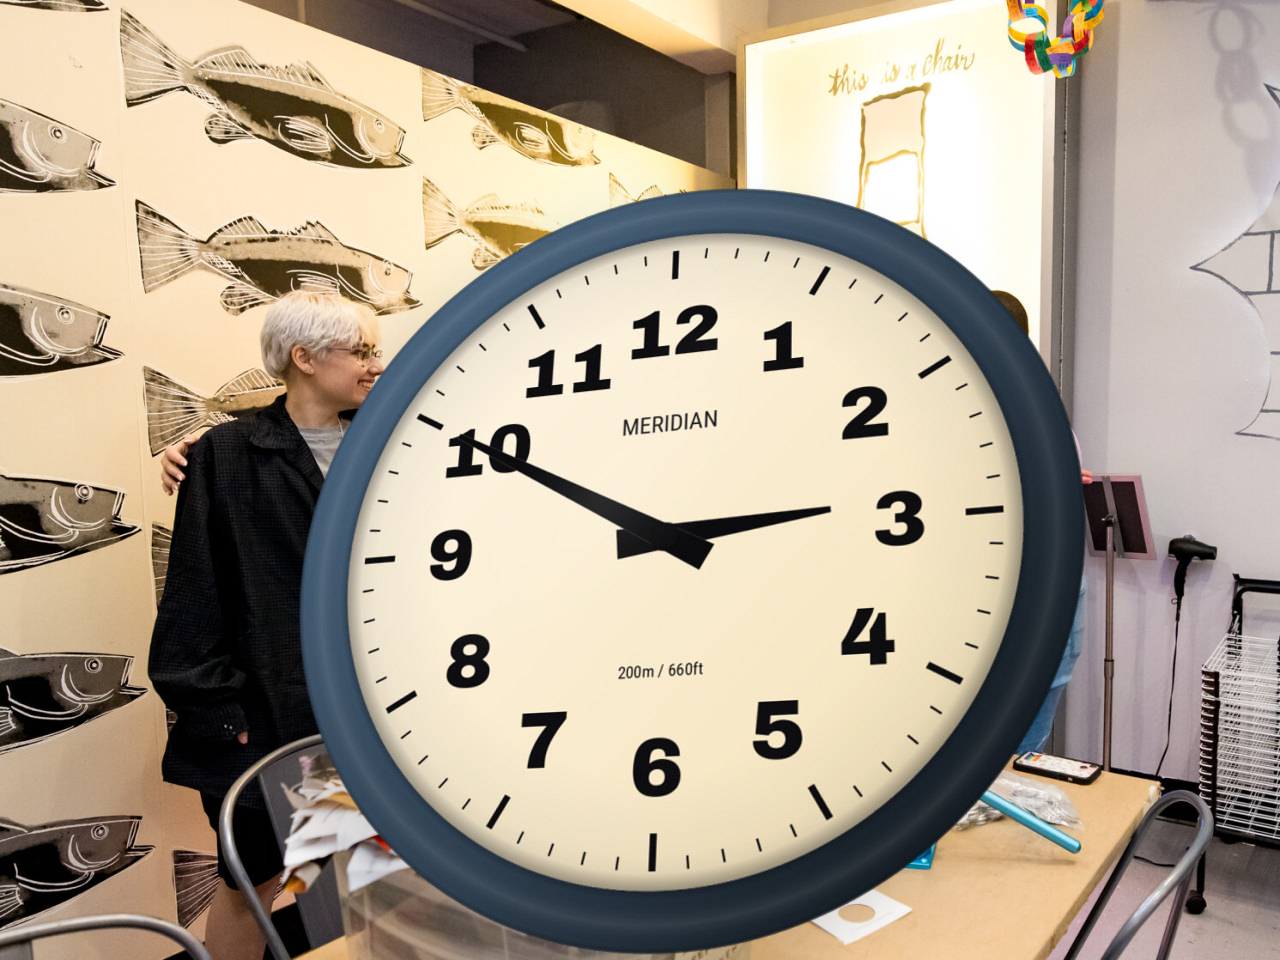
{"hour": 2, "minute": 50}
